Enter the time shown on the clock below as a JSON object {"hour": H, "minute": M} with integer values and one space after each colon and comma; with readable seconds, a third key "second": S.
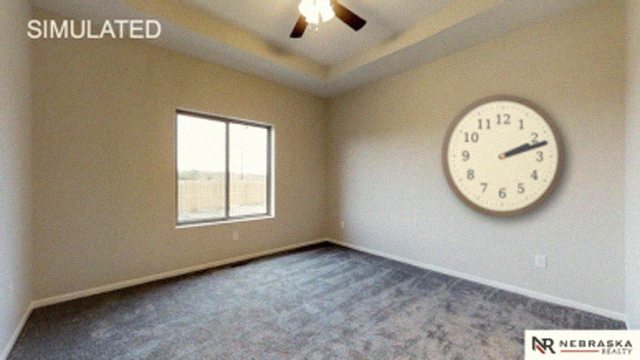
{"hour": 2, "minute": 12}
